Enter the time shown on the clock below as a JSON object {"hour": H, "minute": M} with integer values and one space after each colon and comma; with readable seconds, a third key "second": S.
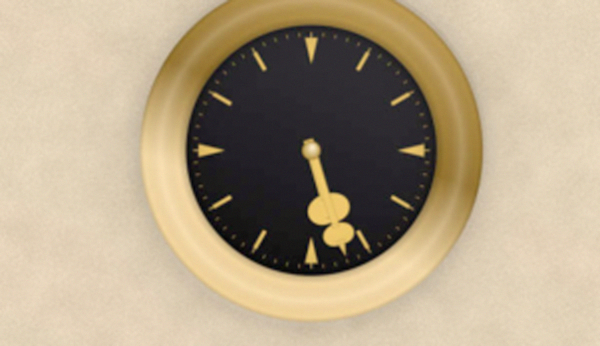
{"hour": 5, "minute": 27}
